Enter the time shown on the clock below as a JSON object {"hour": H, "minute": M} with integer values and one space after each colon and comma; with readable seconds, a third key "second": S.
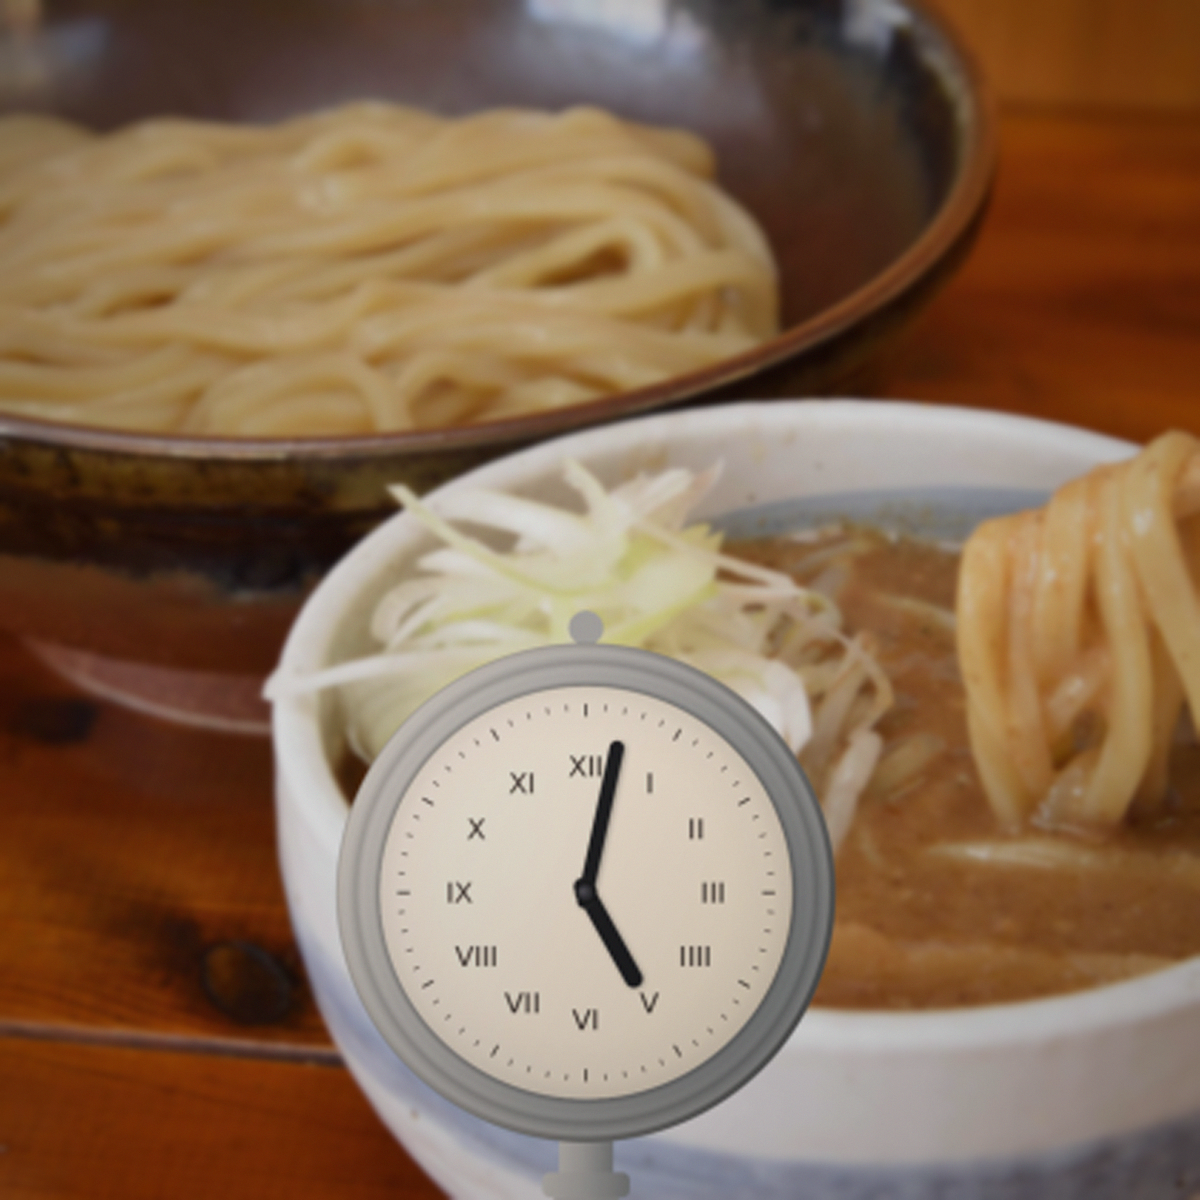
{"hour": 5, "minute": 2}
